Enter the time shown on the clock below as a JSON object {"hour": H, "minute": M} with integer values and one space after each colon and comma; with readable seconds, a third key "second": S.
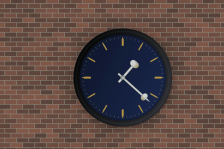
{"hour": 1, "minute": 22}
